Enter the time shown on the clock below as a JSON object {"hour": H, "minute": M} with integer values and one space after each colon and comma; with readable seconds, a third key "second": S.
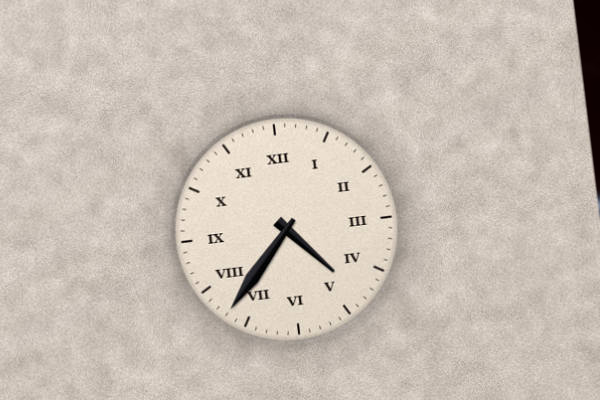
{"hour": 4, "minute": 37}
